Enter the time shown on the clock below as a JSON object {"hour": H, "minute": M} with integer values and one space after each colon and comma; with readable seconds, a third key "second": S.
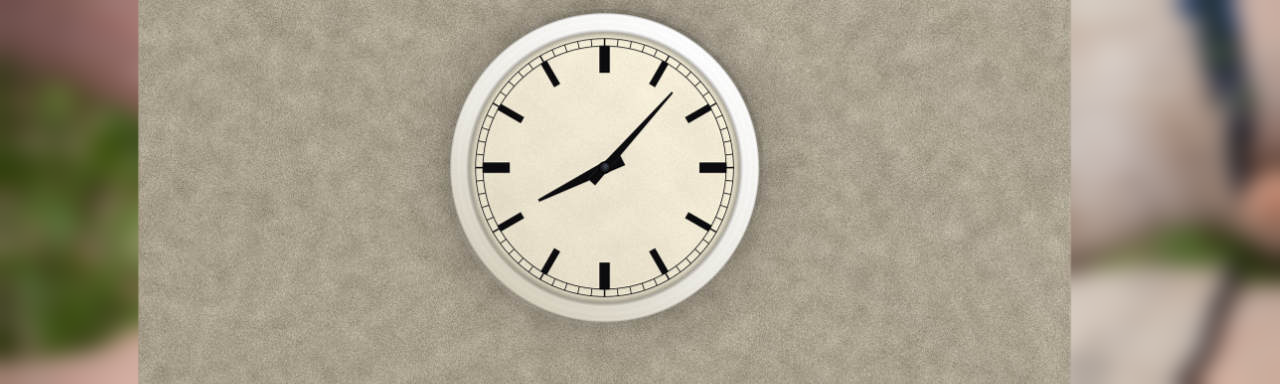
{"hour": 8, "minute": 7}
